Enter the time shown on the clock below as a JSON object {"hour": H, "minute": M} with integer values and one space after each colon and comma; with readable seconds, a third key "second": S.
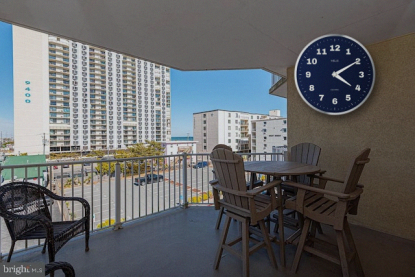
{"hour": 4, "minute": 10}
